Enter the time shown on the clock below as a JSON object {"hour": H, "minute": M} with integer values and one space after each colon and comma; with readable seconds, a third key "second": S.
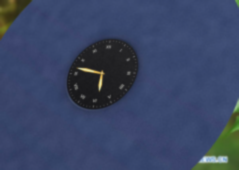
{"hour": 5, "minute": 47}
